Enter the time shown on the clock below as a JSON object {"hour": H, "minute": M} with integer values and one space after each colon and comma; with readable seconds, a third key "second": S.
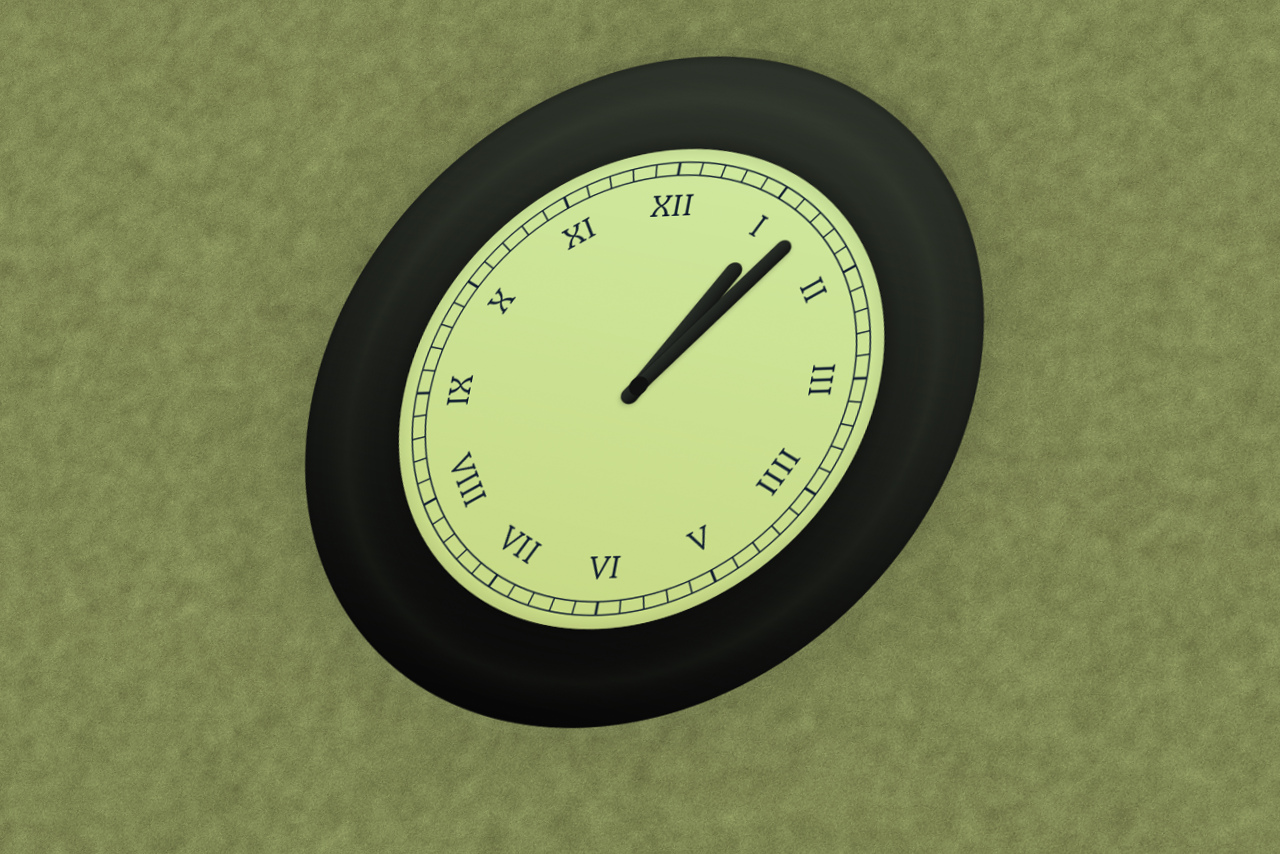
{"hour": 1, "minute": 7}
